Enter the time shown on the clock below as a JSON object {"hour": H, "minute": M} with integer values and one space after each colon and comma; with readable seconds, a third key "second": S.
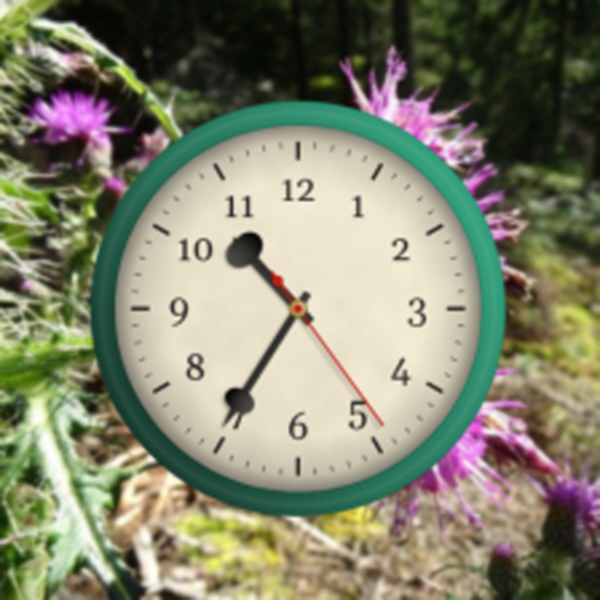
{"hour": 10, "minute": 35, "second": 24}
